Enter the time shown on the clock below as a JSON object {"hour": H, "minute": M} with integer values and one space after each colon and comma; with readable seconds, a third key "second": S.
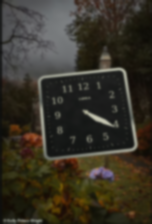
{"hour": 4, "minute": 21}
